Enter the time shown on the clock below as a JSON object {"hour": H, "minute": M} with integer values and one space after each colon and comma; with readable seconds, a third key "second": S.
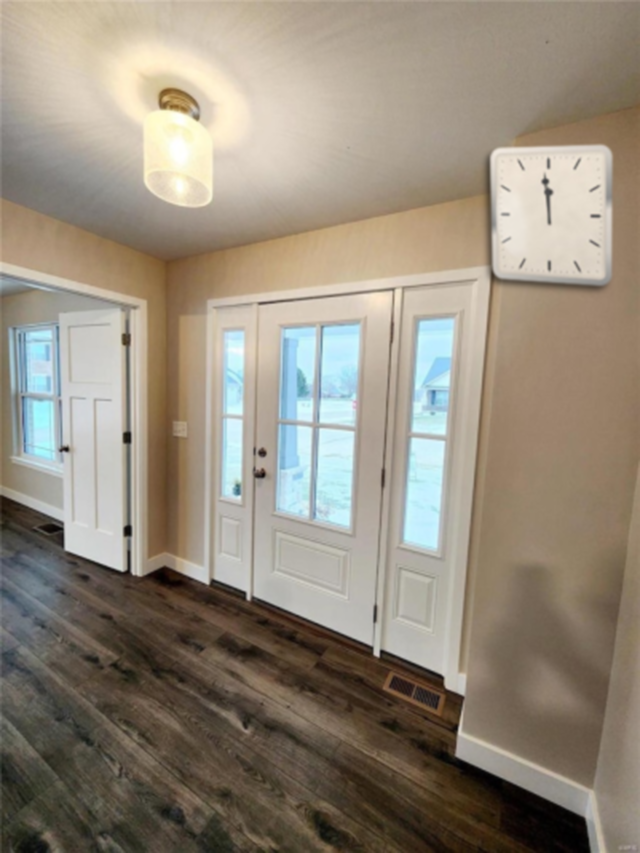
{"hour": 11, "minute": 59}
